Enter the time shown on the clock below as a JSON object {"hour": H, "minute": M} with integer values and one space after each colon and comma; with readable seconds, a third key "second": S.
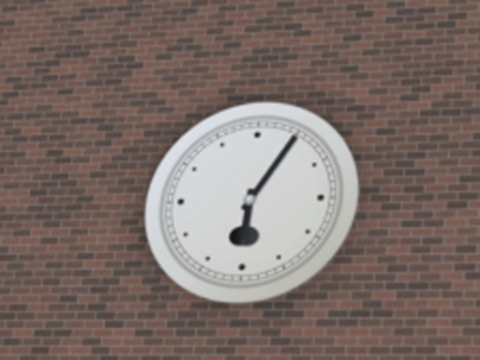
{"hour": 6, "minute": 5}
